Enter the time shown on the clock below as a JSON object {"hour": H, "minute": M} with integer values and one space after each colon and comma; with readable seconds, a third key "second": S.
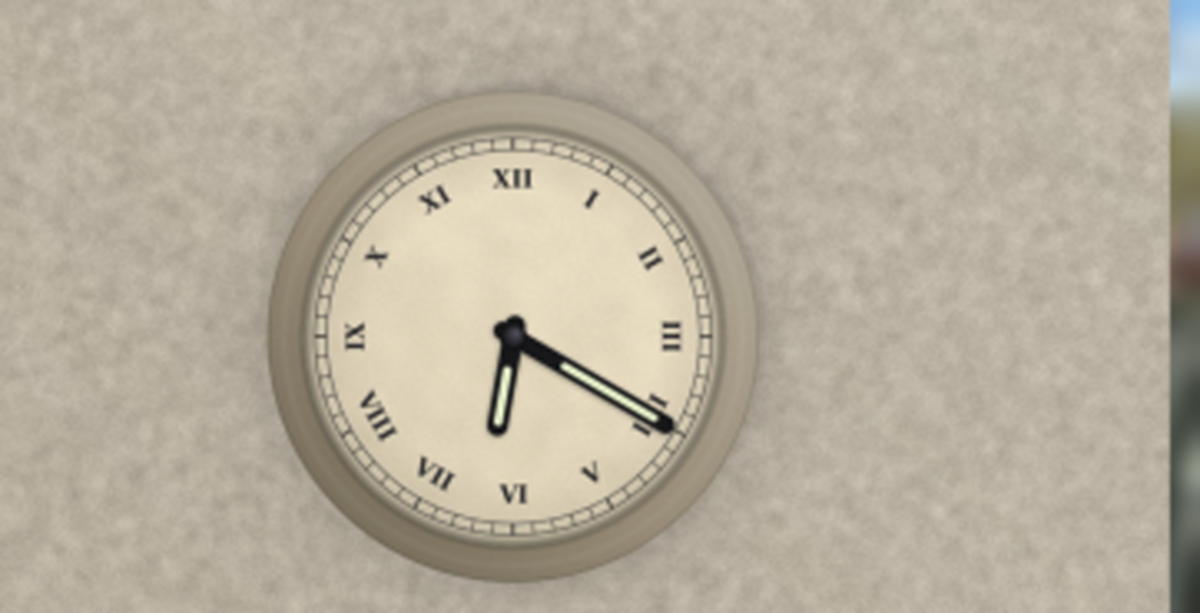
{"hour": 6, "minute": 20}
